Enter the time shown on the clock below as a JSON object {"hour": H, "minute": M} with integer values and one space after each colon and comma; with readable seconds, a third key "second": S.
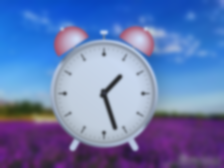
{"hour": 1, "minute": 27}
